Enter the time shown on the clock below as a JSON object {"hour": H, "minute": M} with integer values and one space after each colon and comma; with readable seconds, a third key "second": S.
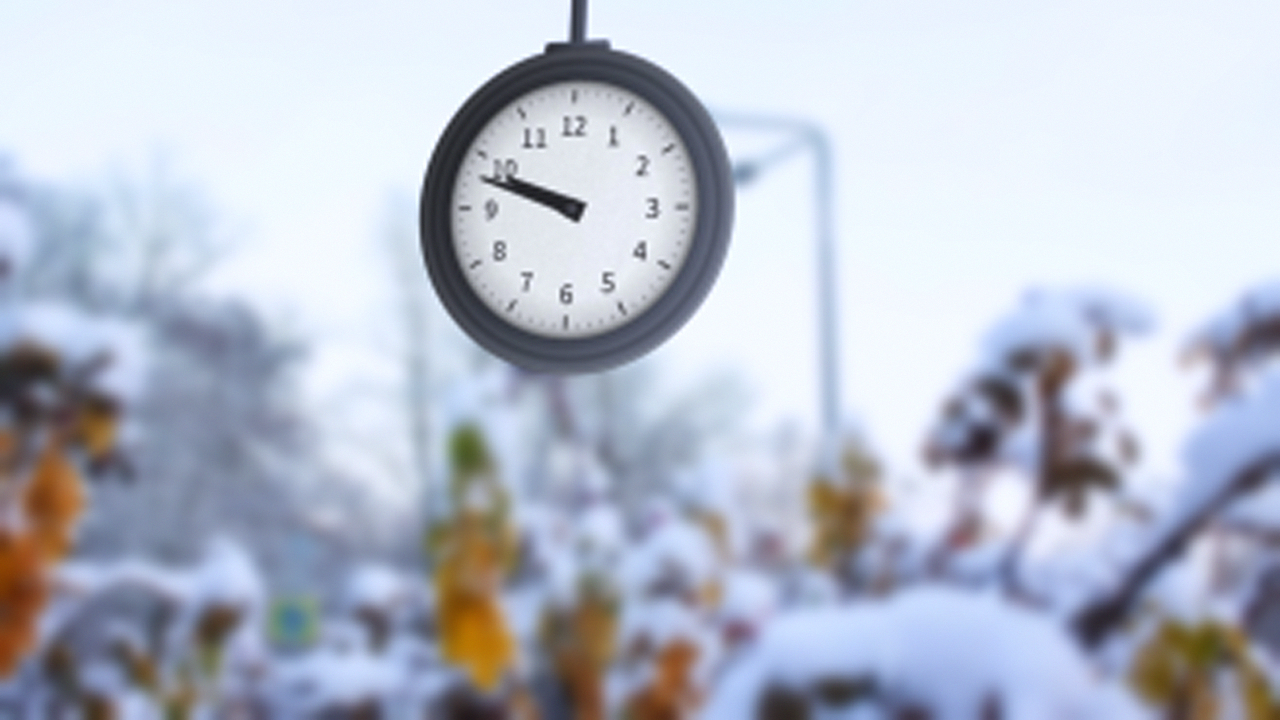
{"hour": 9, "minute": 48}
